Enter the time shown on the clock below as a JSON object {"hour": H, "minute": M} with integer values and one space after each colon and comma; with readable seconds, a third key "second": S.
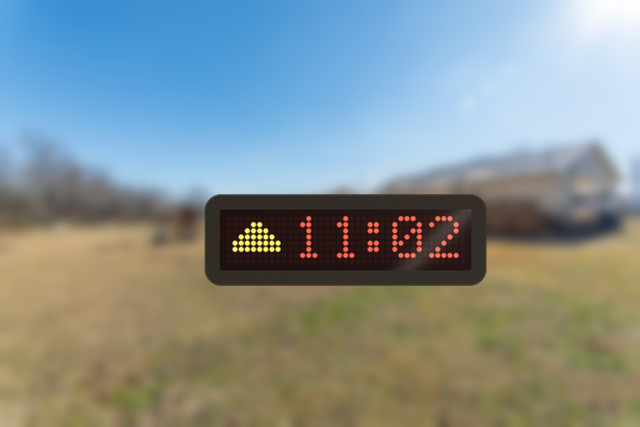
{"hour": 11, "minute": 2}
